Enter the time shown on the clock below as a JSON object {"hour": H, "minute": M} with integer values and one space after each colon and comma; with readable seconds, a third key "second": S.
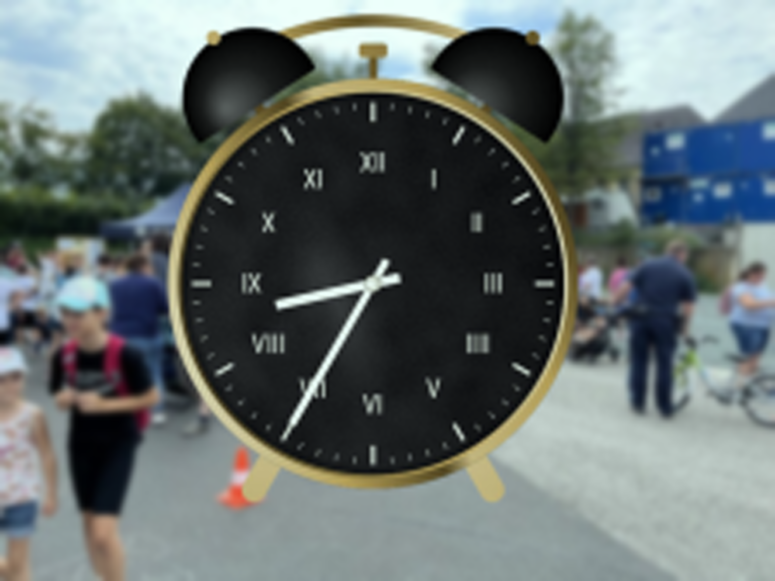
{"hour": 8, "minute": 35}
